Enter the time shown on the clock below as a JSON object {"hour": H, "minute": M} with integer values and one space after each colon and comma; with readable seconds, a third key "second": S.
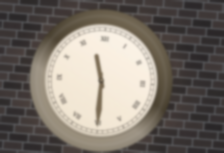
{"hour": 11, "minute": 30}
